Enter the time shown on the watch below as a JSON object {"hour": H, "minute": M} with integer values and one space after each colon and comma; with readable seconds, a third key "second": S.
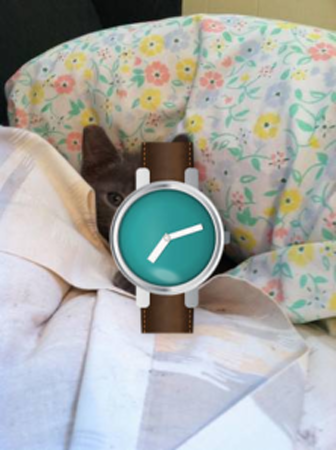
{"hour": 7, "minute": 12}
